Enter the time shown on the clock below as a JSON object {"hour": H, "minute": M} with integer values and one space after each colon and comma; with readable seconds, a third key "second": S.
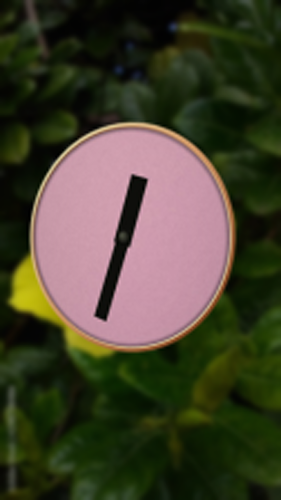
{"hour": 12, "minute": 33}
